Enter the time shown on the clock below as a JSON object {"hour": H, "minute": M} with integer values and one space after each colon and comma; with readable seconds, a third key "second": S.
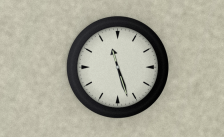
{"hour": 11, "minute": 27}
